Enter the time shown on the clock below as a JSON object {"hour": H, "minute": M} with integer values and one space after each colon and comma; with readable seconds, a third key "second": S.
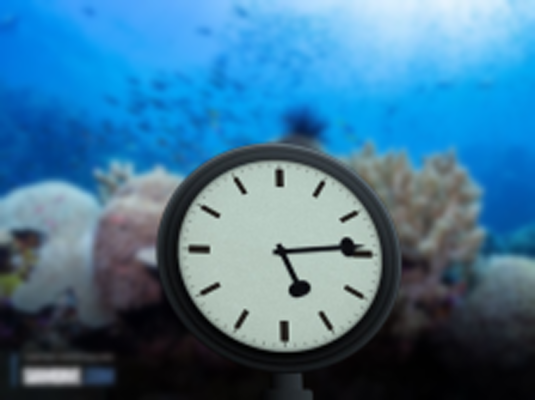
{"hour": 5, "minute": 14}
